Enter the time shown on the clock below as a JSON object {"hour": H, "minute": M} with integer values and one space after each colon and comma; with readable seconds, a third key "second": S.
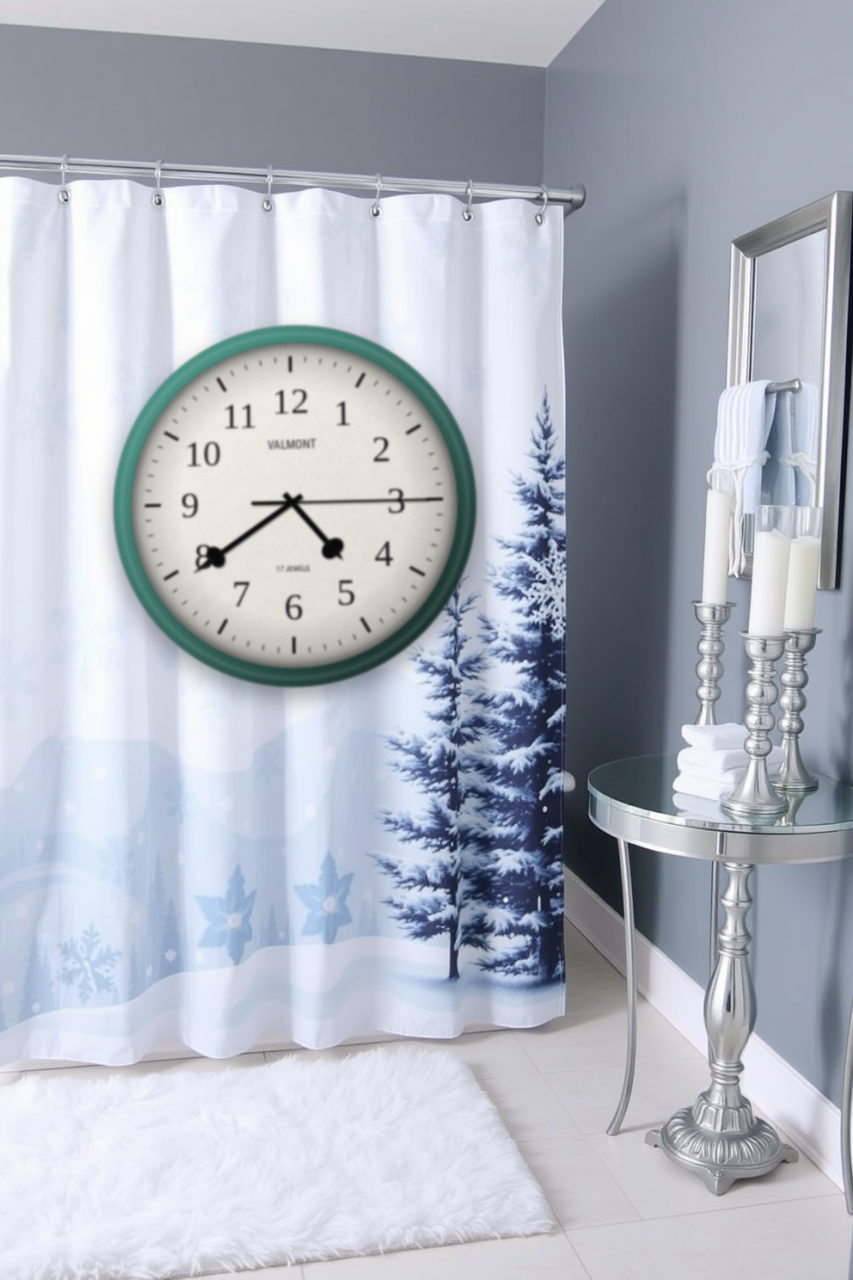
{"hour": 4, "minute": 39, "second": 15}
